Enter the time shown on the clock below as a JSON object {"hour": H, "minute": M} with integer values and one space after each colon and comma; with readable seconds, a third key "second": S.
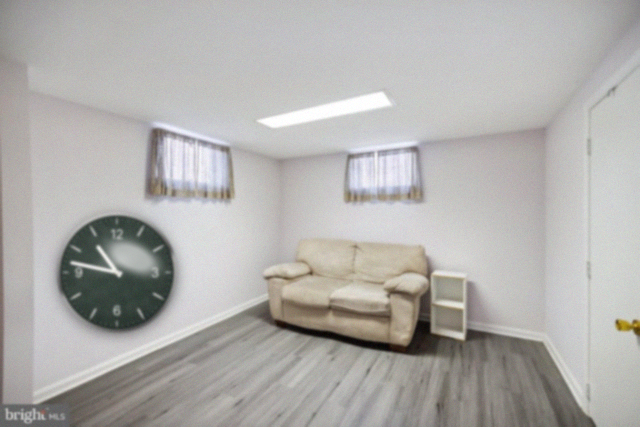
{"hour": 10, "minute": 47}
